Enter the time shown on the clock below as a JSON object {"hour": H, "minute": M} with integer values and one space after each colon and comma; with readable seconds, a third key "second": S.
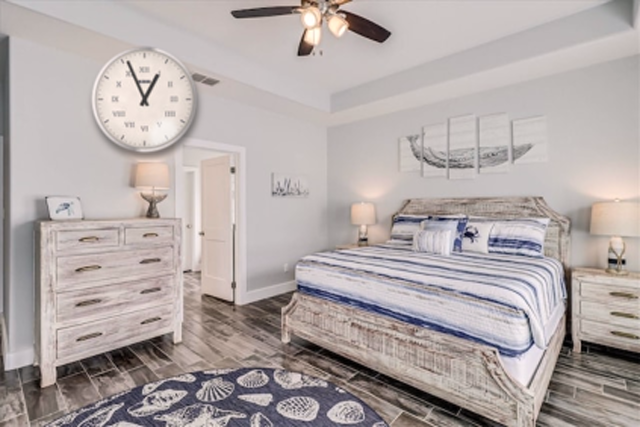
{"hour": 12, "minute": 56}
